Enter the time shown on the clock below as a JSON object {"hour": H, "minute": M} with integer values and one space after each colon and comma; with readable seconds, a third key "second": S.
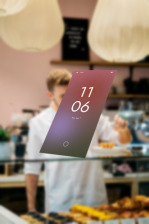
{"hour": 11, "minute": 6}
